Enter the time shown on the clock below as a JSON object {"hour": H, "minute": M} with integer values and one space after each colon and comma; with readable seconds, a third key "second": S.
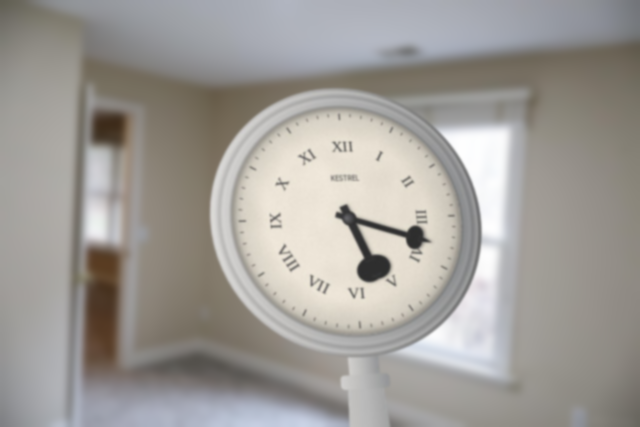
{"hour": 5, "minute": 18}
